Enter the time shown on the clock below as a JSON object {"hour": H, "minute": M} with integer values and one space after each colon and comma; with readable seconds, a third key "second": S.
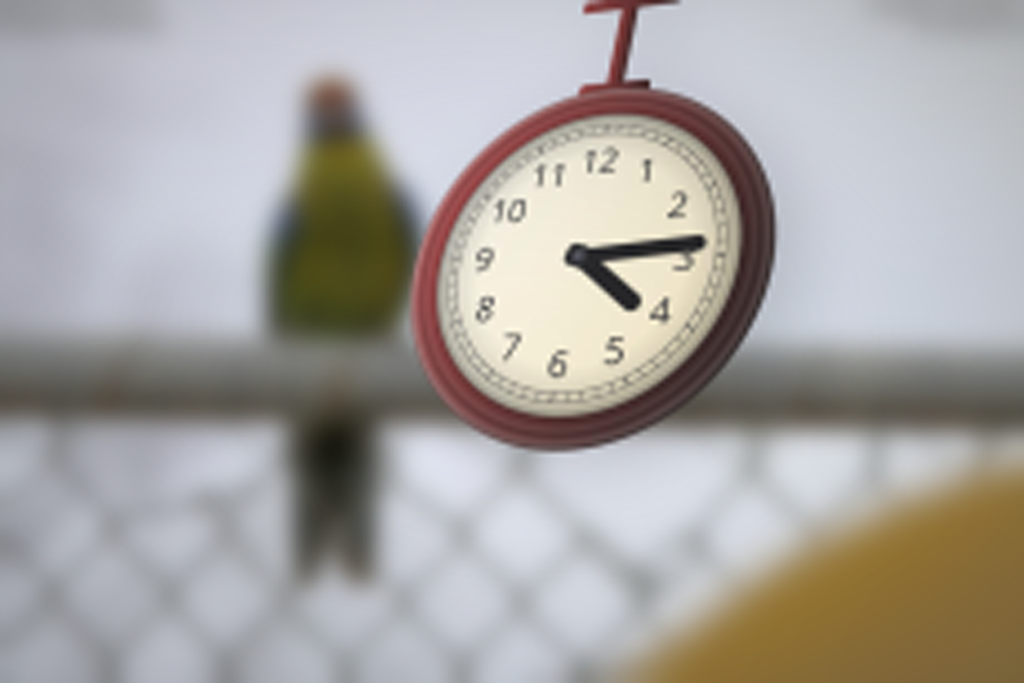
{"hour": 4, "minute": 14}
